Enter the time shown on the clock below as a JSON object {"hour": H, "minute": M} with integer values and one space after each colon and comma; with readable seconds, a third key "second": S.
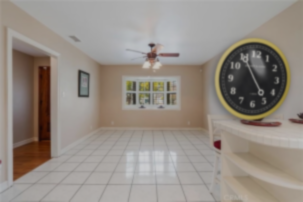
{"hour": 4, "minute": 55}
